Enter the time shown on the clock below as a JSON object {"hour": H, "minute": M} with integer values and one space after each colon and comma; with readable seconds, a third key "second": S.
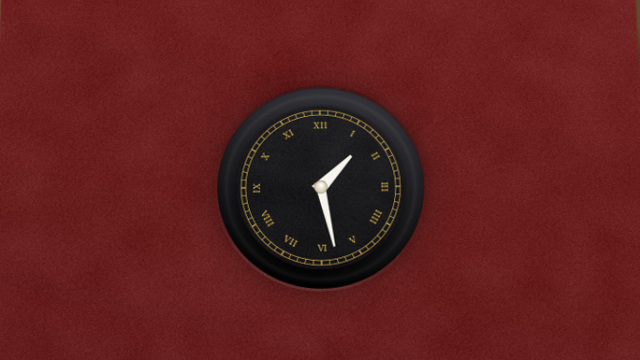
{"hour": 1, "minute": 28}
